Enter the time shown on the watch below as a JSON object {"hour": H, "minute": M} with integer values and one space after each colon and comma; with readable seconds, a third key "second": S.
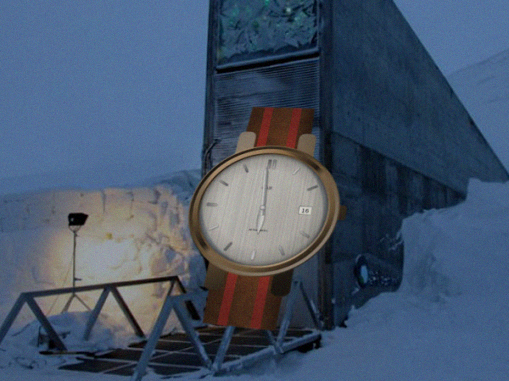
{"hour": 5, "minute": 59}
